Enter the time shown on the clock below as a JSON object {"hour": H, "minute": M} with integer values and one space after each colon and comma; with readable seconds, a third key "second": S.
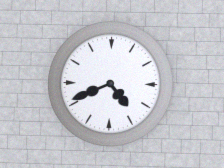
{"hour": 4, "minute": 41}
